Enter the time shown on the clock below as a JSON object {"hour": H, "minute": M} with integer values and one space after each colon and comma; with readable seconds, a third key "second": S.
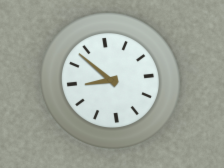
{"hour": 8, "minute": 53}
